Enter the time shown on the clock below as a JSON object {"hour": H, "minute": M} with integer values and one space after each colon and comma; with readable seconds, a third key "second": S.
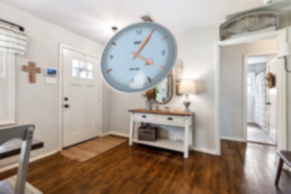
{"hour": 4, "minute": 5}
